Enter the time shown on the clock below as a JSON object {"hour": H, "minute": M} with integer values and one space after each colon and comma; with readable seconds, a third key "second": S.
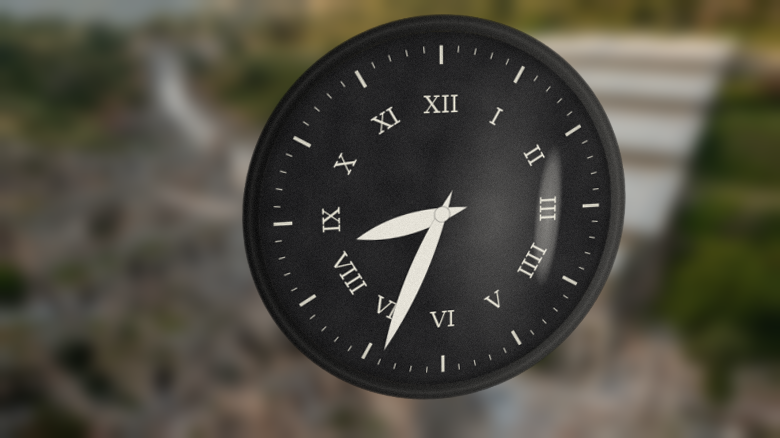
{"hour": 8, "minute": 34}
